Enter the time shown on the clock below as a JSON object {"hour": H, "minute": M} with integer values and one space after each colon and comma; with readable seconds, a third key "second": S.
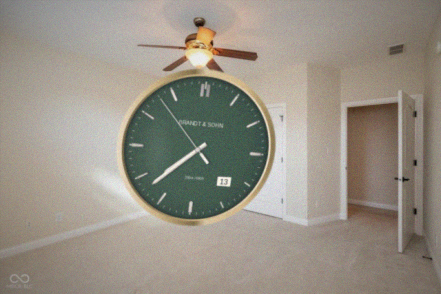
{"hour": 7, "minute": 37, "second": 53}
